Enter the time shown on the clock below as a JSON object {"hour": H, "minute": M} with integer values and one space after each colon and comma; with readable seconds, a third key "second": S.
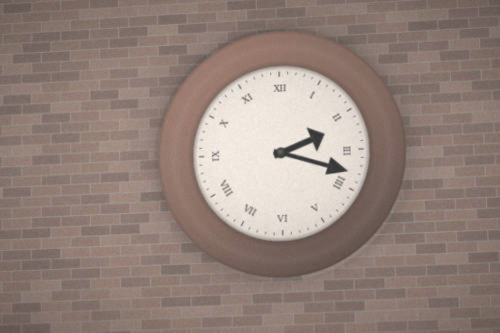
{"hour": 2, "minute": 18}
